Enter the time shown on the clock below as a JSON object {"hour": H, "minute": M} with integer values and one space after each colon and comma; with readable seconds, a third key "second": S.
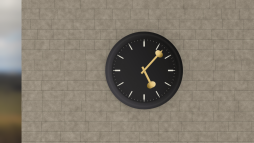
{"hour": 5, "minute": 7}
